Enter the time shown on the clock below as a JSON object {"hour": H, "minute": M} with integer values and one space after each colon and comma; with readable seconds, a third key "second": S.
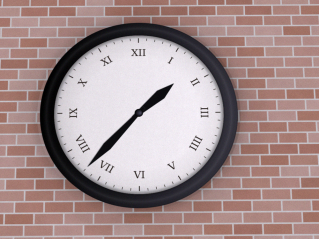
{"hour": 1, "minute": 37}
